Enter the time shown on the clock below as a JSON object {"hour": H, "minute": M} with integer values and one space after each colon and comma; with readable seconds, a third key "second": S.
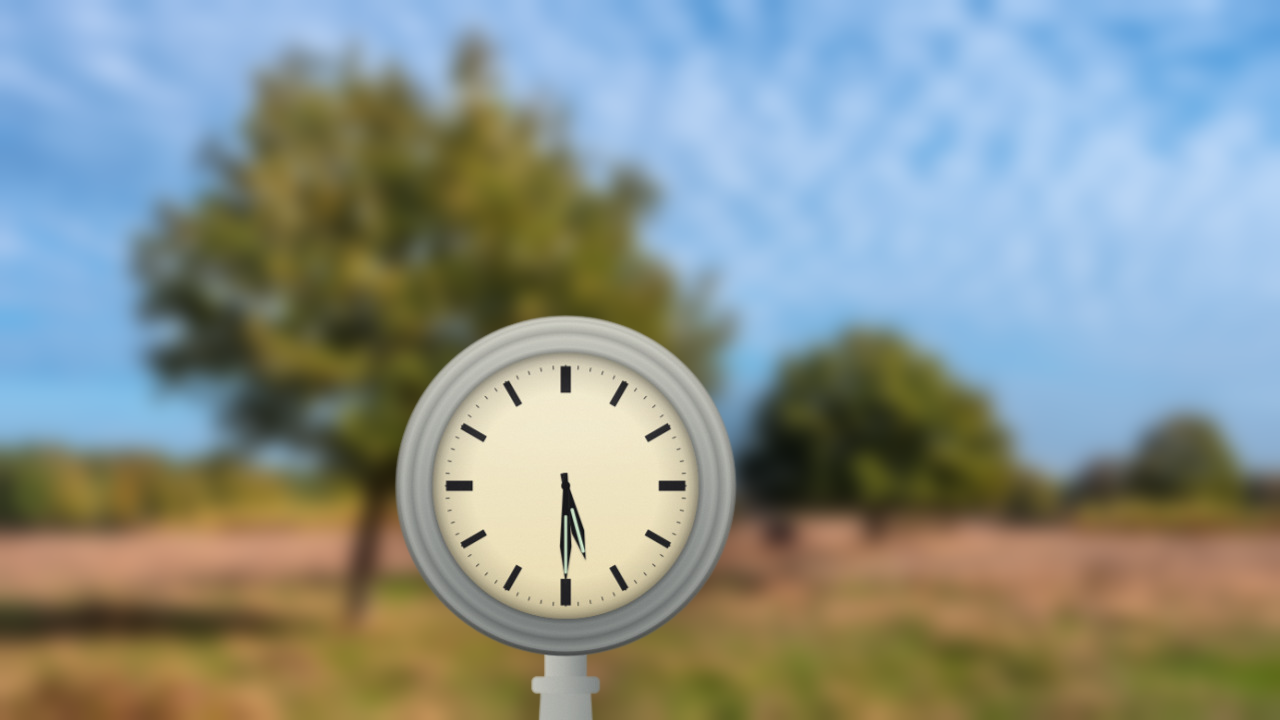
{"hour": 5, "minute": 30}
